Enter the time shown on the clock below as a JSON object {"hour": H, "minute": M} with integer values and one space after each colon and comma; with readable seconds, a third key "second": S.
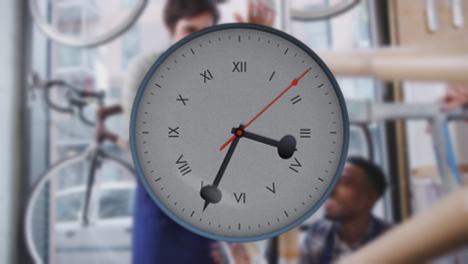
{"hour": 3, "minute": 34, "second": 8}
